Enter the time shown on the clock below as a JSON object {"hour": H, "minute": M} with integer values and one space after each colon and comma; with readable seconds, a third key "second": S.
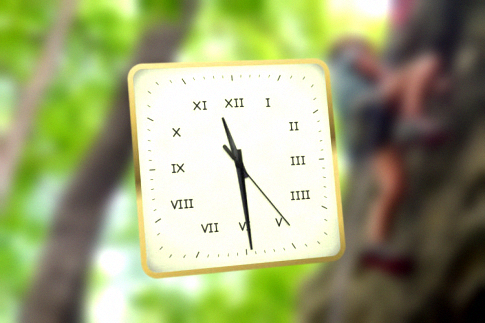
{"hour": 11, "minute": 29, "second": 24}
